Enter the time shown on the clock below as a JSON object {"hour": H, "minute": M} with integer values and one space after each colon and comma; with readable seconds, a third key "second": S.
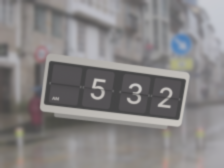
{"hour": 5, "minute": 32}
